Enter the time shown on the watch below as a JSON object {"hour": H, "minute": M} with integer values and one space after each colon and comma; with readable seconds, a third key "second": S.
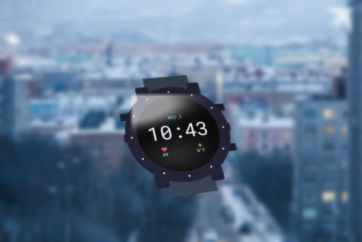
{"hour": 10, "minute": 43}
